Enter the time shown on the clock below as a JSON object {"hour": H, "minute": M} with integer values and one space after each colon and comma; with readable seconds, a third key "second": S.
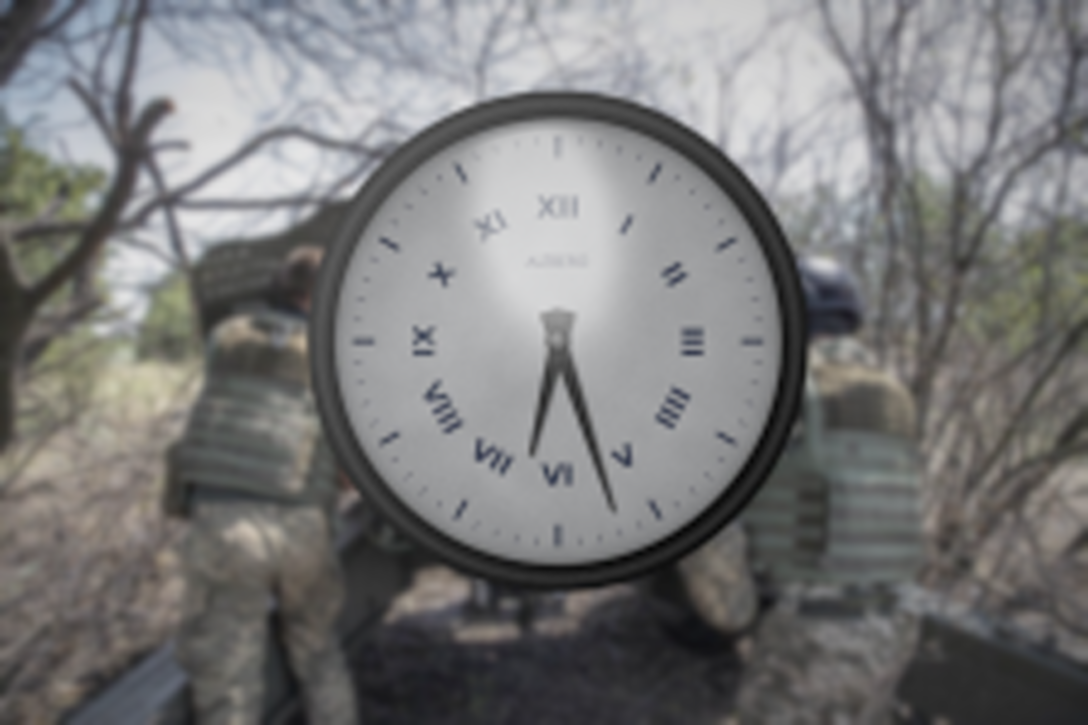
{"hour": 6, "minute": 27}
